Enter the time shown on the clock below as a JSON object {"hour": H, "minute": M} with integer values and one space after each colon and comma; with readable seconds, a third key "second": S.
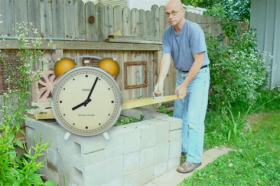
{"hour": 8, "minute": 4}
